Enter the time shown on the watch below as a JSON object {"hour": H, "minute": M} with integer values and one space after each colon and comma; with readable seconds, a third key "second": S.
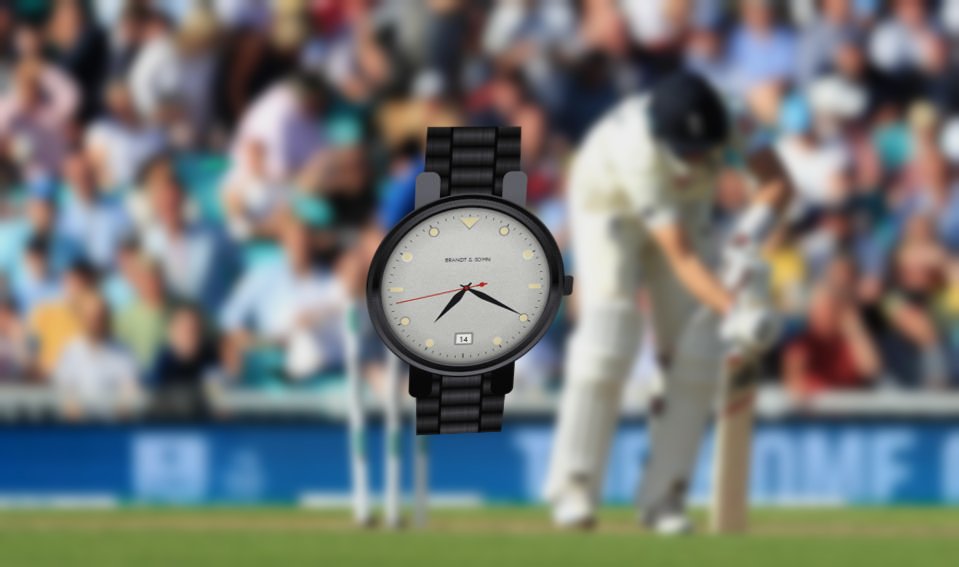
{"hour": 7, "minute": 19, "second": 43}
